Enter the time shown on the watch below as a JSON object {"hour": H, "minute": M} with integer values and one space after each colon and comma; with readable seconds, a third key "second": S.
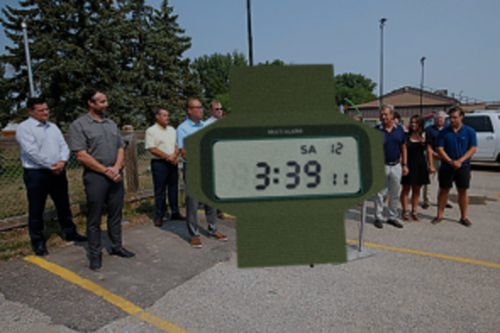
{"hour": 3, "minute": 39, "second": 11}
